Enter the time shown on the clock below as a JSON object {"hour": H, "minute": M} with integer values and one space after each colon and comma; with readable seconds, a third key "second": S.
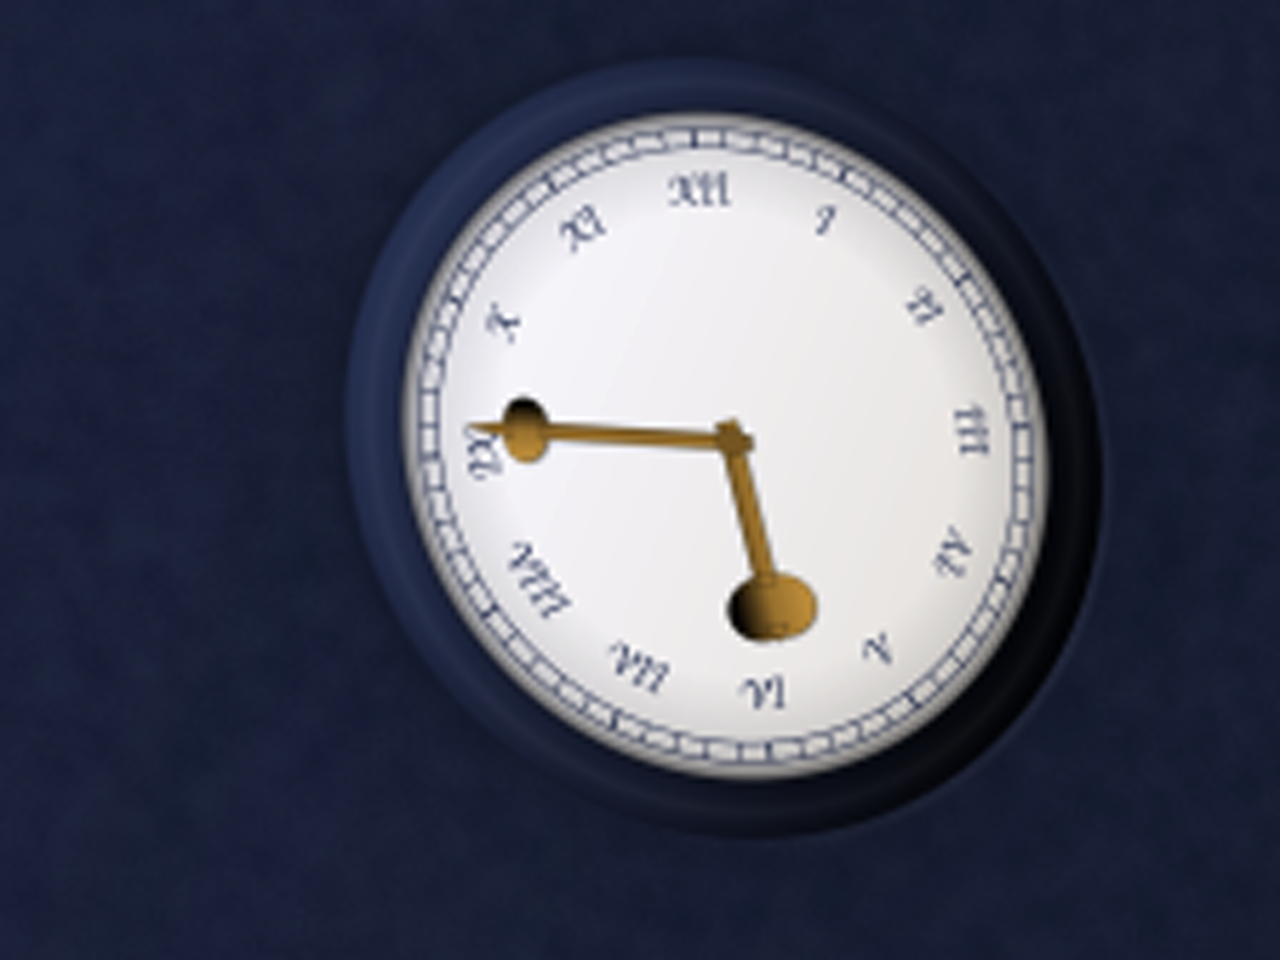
{"hour": 5, "minute": 46}
